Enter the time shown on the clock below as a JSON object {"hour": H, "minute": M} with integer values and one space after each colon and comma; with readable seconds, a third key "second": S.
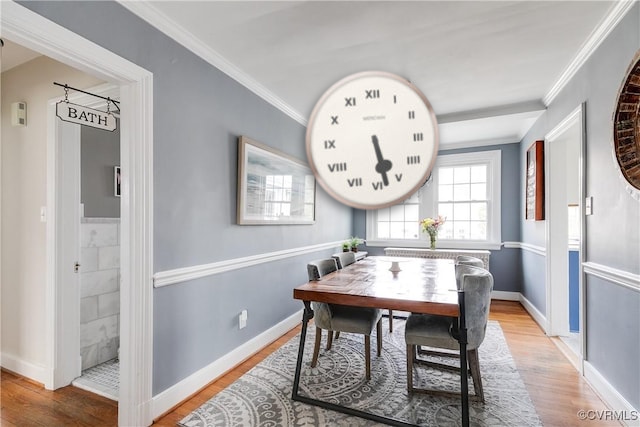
{"hour": 5, "minute": 28}
